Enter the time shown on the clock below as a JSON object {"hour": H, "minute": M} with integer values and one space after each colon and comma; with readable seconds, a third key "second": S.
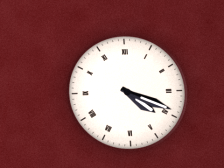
{"hour": 4, "minute": 19}
